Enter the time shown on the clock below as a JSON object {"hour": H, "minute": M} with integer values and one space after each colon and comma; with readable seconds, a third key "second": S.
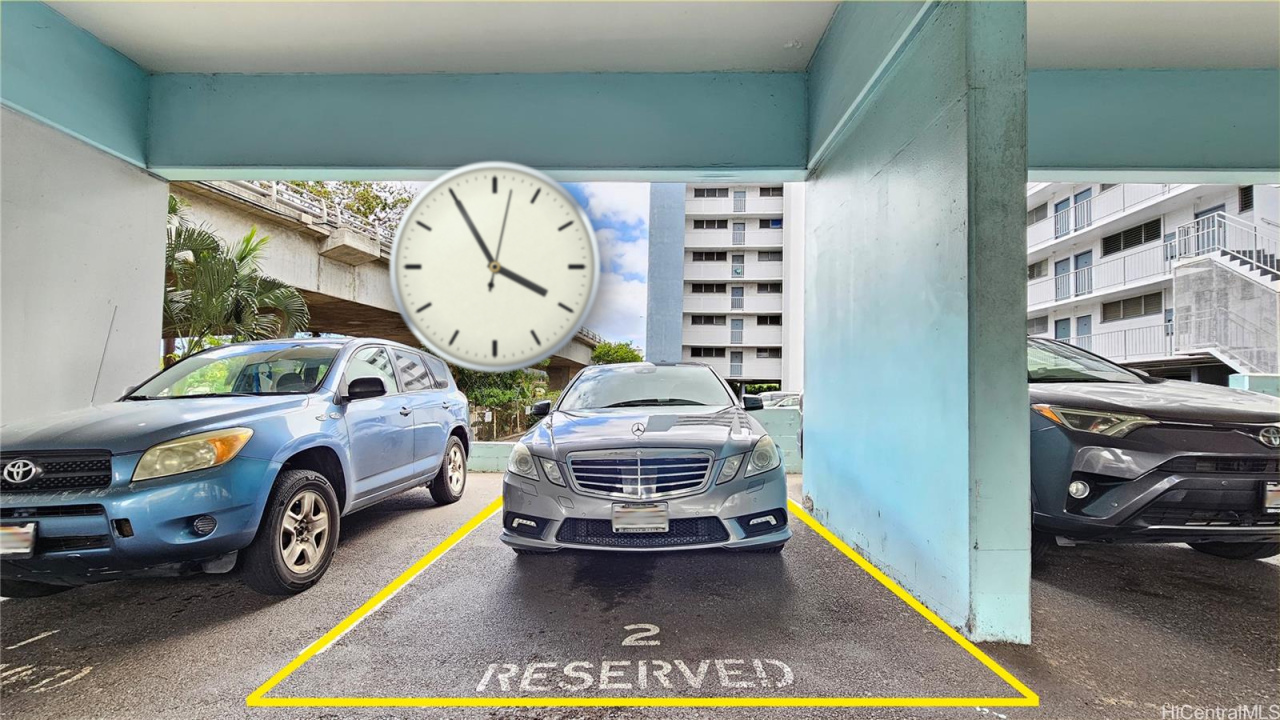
{"hour": 3, "minute": 55, "second": 2}
